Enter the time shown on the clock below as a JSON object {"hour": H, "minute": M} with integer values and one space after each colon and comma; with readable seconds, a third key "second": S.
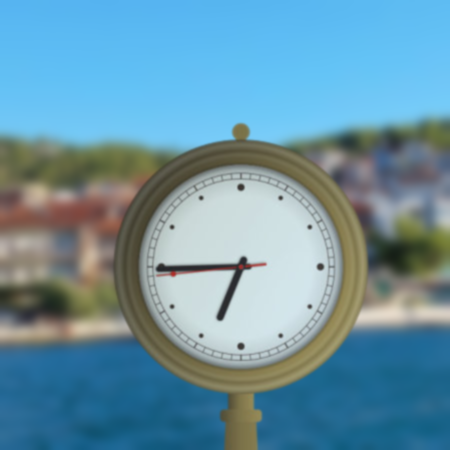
{"hour": 6, "minute": 44, "second": 44}
